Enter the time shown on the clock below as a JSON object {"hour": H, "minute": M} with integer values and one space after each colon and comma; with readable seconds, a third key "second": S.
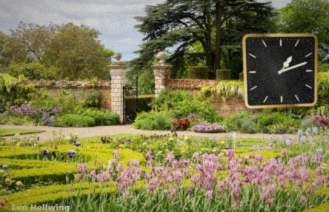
{"hour": 1, "minute": 12}
